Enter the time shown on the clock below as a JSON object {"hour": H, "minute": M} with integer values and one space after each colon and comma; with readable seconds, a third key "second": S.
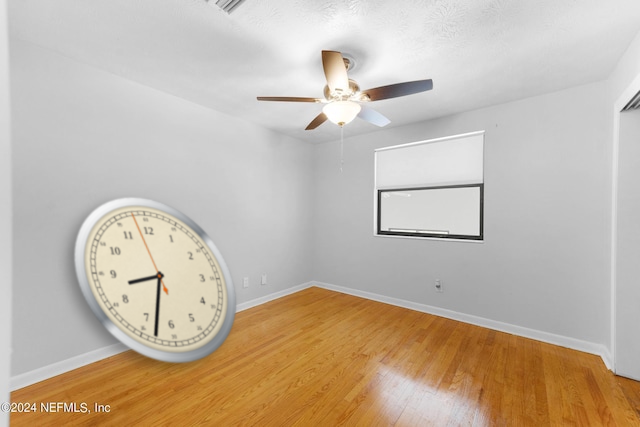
{"hour": 8, "minute": 32, "second": 58}
